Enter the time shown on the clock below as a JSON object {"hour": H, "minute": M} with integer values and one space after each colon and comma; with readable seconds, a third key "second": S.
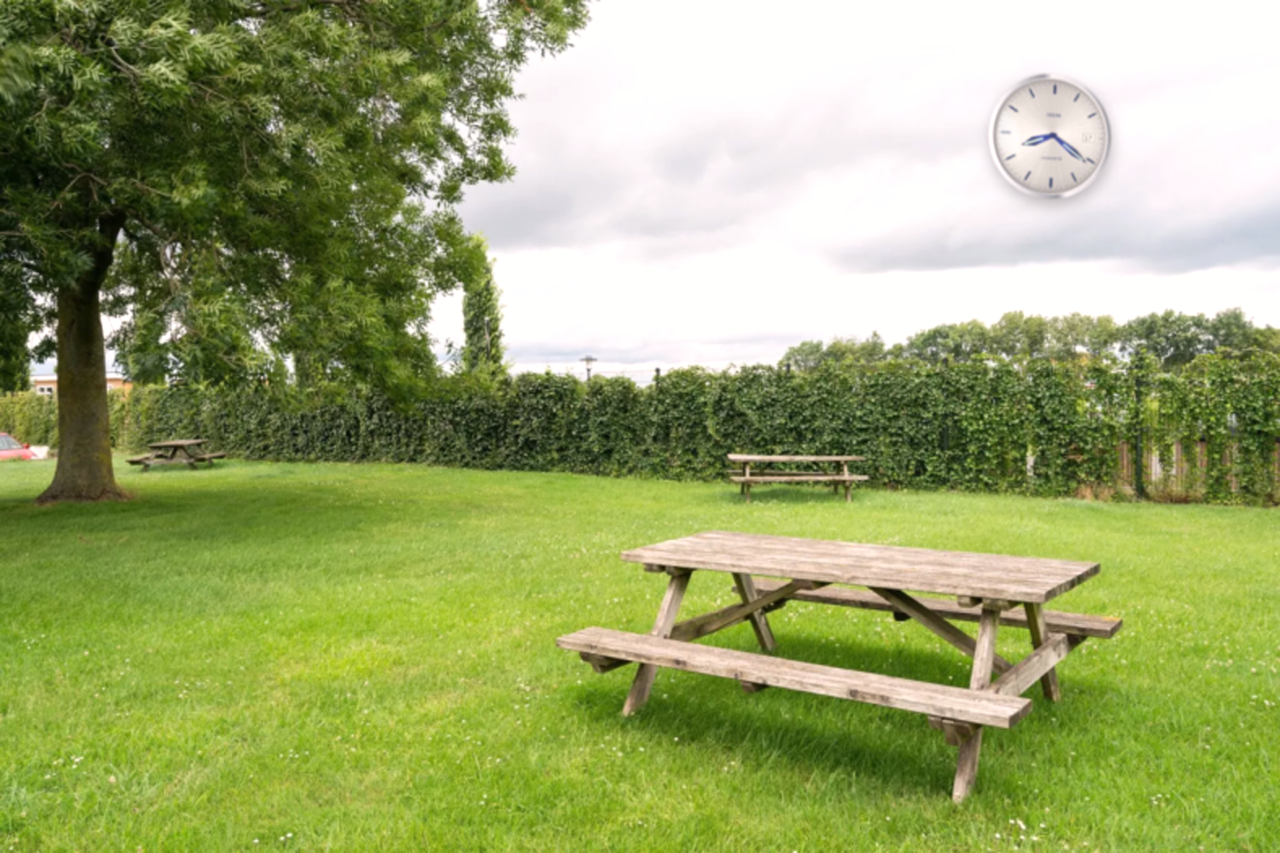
{"hour": 8, "minute": 21}
